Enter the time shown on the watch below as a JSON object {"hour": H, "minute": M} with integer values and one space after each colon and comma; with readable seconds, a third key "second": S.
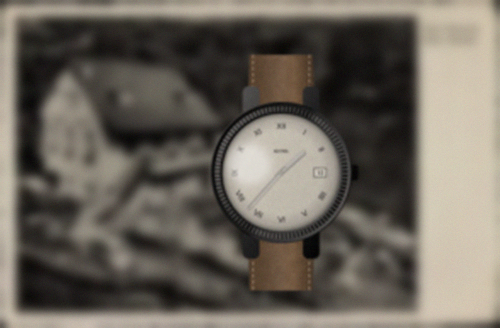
{"hour": 1, "minute": 37}
